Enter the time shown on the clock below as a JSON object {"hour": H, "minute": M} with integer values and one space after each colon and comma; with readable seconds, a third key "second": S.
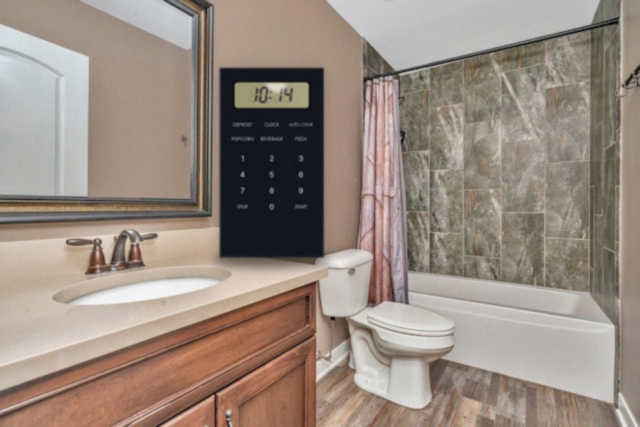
{"hour": 10, "minute": 14}
